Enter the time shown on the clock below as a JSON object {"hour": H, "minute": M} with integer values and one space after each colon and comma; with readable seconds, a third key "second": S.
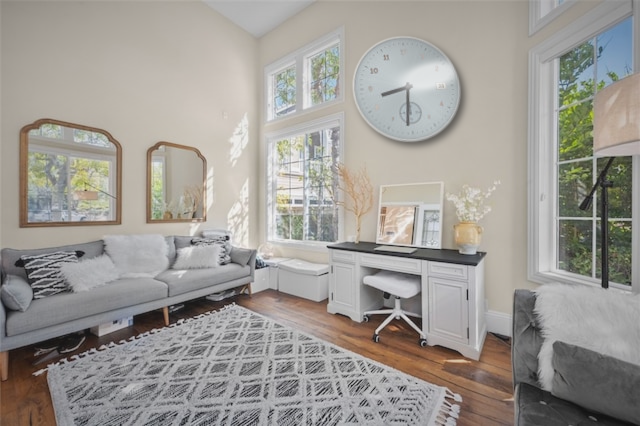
{"hour": 8, "minute": 31}
